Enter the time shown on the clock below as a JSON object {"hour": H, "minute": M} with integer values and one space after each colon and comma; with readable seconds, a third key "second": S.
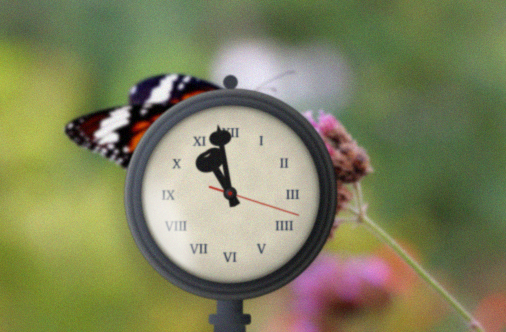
{"hour": 10, "minute": 58, "second": 18}
